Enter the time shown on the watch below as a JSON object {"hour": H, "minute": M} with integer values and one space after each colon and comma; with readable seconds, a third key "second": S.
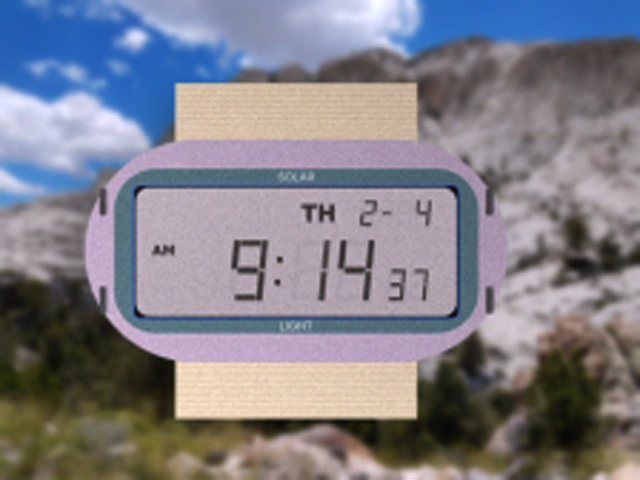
{"hour": 9, "minute": 14, "second": 37}
